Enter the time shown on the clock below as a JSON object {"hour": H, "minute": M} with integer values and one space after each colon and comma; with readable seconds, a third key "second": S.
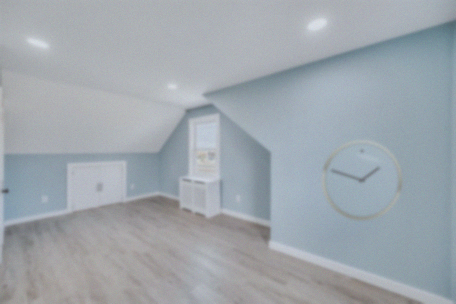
{"hour": 1, "minute": 48}
